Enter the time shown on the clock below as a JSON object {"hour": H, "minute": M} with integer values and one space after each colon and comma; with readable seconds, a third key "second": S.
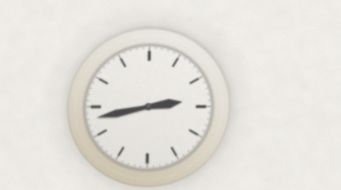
{"hour": 2, "minute": 43}
